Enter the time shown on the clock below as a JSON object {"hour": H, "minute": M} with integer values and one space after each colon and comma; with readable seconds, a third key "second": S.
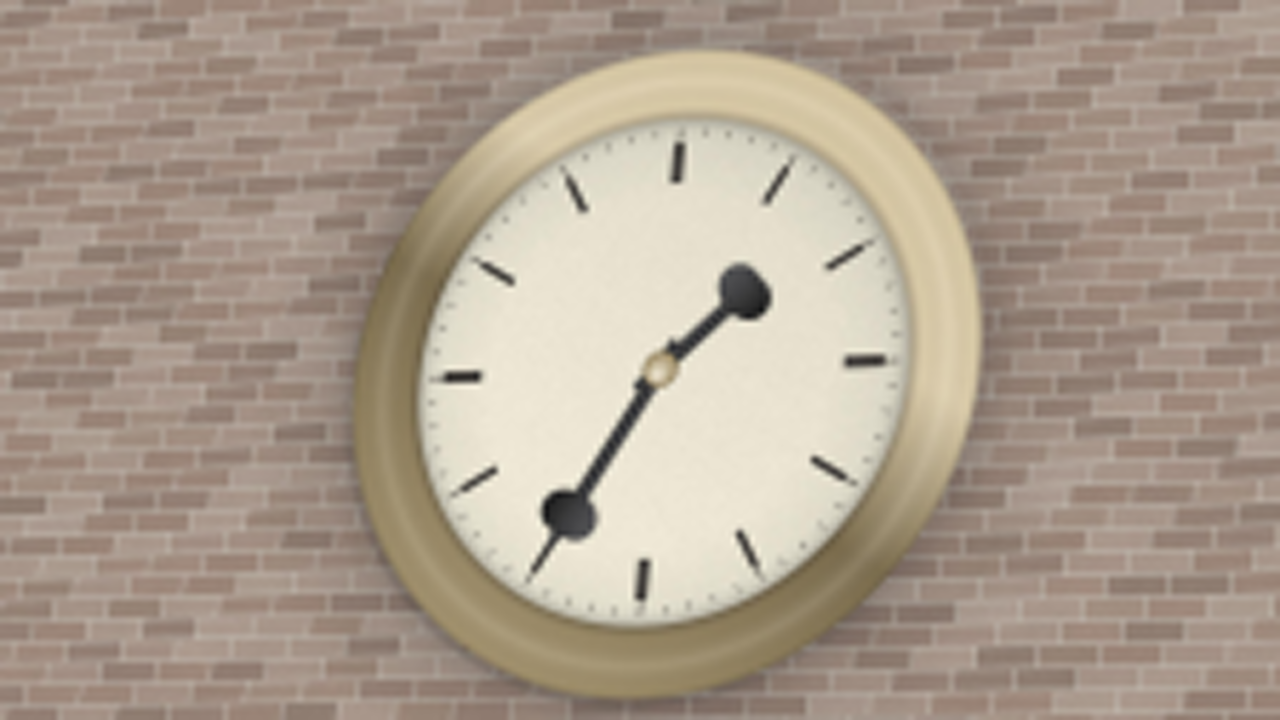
{"hour": 1, "minute": 35}
